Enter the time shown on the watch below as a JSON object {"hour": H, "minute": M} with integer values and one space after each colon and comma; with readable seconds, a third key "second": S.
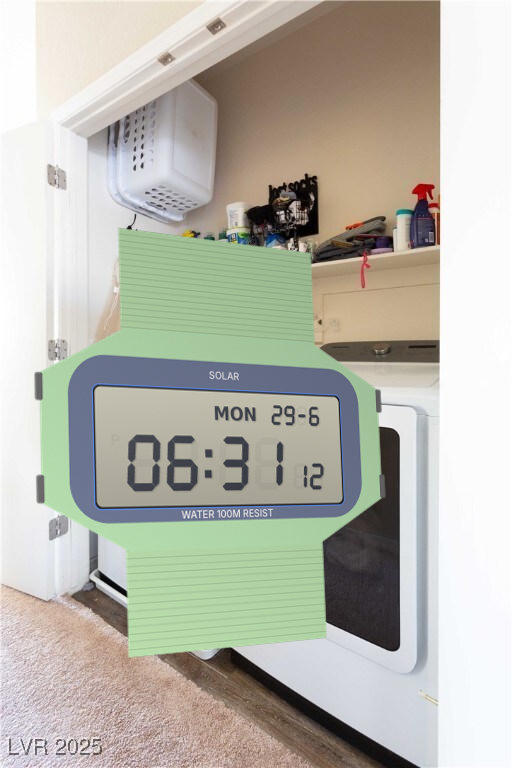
{"hour": 6, "minute": 31, "second": 12}
